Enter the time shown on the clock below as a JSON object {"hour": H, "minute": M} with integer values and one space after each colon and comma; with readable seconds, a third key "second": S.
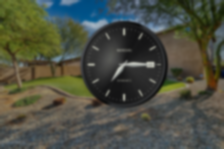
{"hour": 7, "minute": 15}
